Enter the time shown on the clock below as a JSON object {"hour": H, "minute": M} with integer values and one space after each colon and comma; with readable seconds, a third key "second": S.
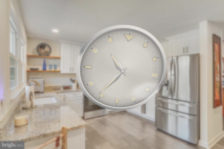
{"hour": 10, "minute": 36}
